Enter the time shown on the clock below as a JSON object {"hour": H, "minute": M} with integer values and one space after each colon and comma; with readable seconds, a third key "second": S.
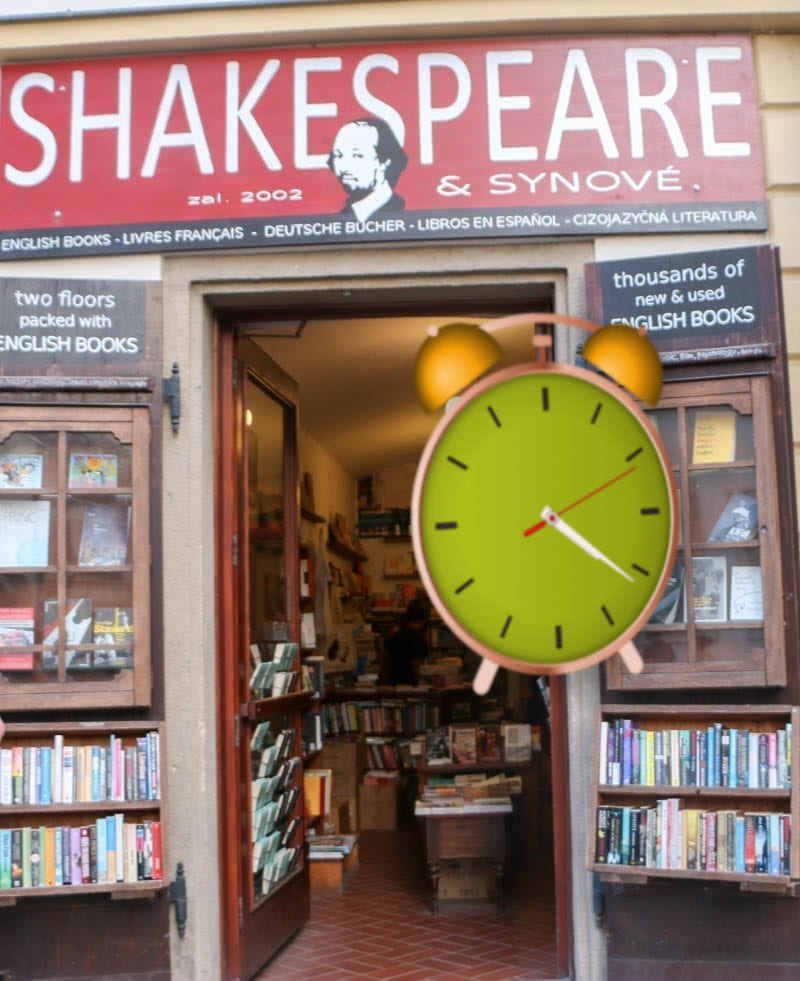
{"hour": 4, "minute": 21, "second": 11}
